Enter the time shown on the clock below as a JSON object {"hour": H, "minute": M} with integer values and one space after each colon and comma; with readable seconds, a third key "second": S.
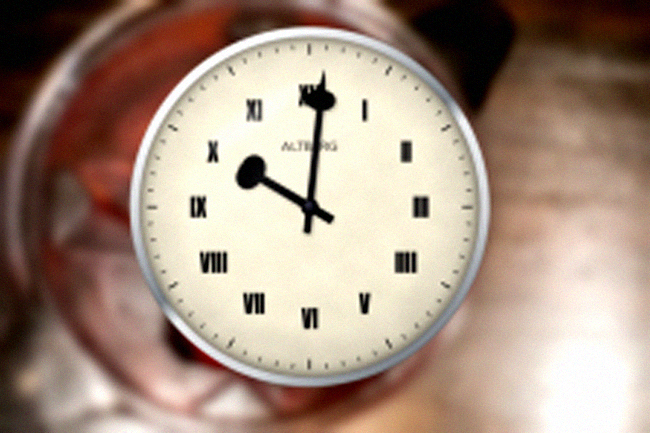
{"hour": 10, "minute": 1}
